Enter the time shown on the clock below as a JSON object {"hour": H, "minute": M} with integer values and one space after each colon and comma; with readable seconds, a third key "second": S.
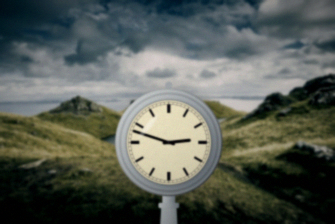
{"hour": 2, "minute": 48}
